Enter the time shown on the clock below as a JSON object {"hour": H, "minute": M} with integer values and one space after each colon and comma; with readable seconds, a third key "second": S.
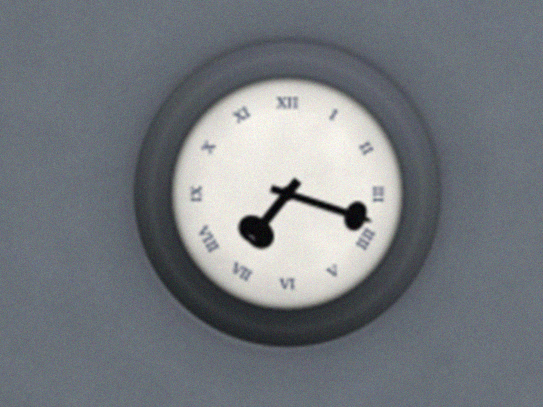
{"hour": 7, "minute": 18}
